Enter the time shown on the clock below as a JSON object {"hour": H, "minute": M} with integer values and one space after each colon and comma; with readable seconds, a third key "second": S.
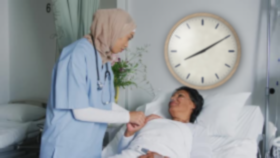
{"hour": 8, "minute": 10}
